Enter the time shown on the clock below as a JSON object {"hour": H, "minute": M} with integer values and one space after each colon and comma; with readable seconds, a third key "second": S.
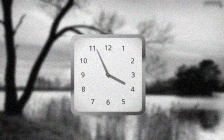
{"hour": 3, "minute": 56}
